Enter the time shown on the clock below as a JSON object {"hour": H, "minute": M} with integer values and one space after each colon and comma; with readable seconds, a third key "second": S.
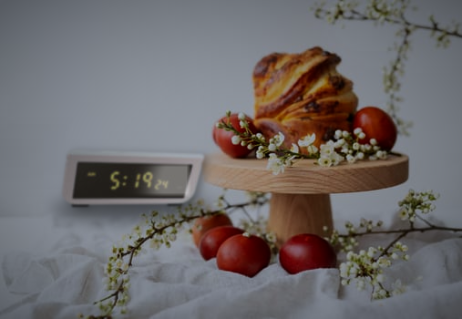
{"hour": 5, "minute": 19}
